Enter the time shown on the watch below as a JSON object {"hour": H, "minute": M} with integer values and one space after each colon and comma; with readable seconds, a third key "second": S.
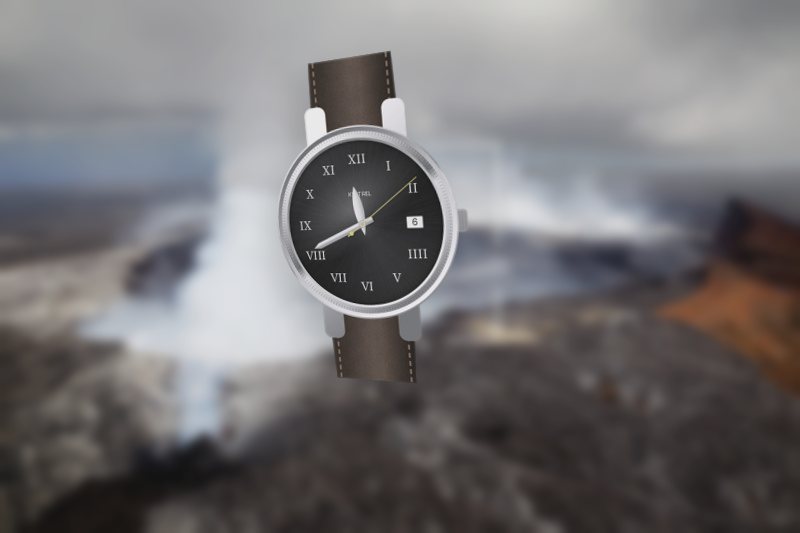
{"hour": 11, "minute": 41, "second": 9}
